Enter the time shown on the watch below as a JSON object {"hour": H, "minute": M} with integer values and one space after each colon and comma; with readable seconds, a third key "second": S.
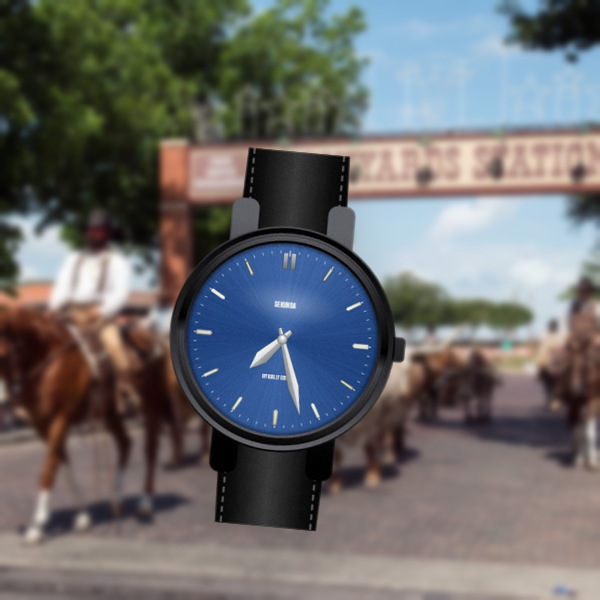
{"hour": 7, "minute": 27}
